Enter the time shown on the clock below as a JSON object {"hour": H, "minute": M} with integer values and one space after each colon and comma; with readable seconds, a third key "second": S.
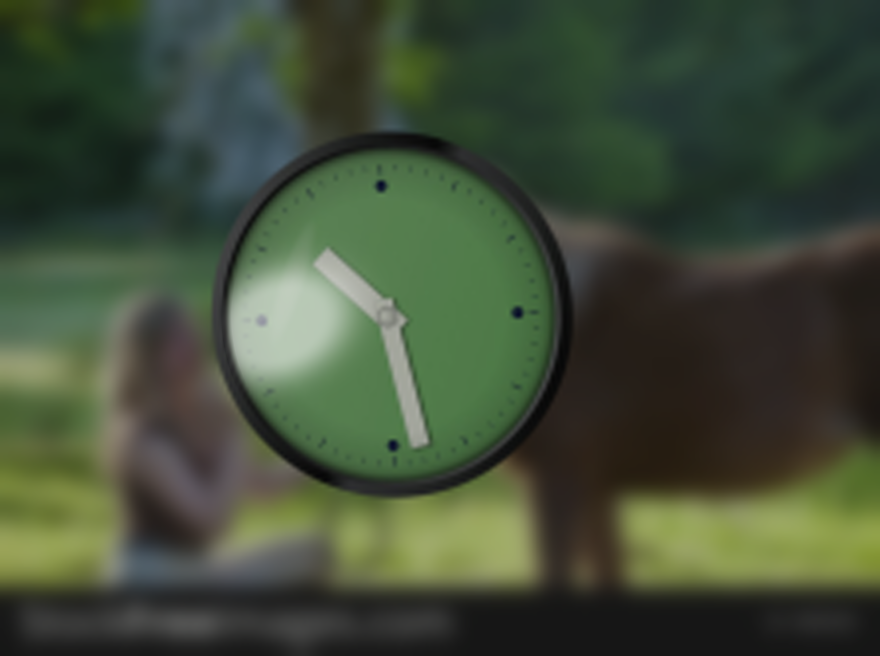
{"hour": 10, "minute": 28}
